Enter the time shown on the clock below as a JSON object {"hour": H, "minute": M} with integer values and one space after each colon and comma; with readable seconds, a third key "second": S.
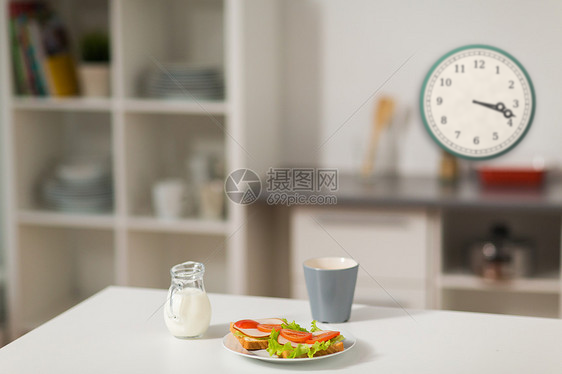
{"hour": 3, "minute": 18}
